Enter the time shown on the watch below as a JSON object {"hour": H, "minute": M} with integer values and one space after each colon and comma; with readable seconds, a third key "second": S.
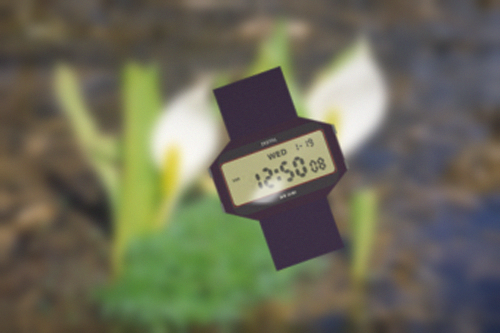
{"hour": 12, "minute": 50, "second": 8}
